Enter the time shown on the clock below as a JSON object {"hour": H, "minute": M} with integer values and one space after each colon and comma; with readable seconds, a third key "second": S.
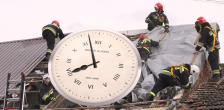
{"hour": 7, "minute": 57}
